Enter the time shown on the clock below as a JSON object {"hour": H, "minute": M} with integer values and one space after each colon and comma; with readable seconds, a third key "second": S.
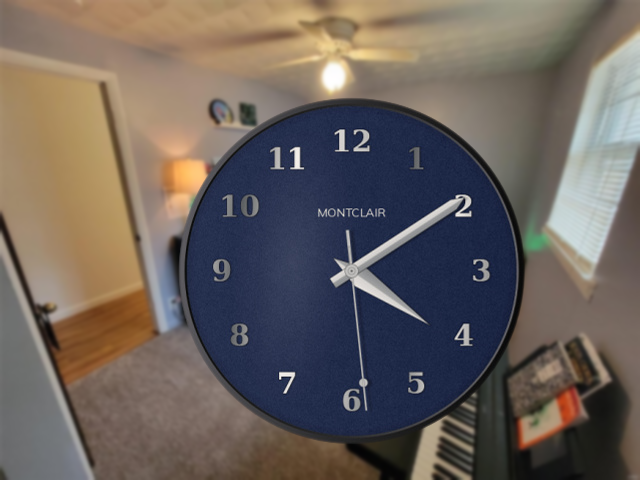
{"hour": 4, "minute": 9, "second": 29}
